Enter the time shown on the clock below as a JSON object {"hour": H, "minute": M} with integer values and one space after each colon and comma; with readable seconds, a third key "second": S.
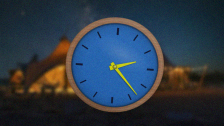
{"hour": 2, "minute": 23}
